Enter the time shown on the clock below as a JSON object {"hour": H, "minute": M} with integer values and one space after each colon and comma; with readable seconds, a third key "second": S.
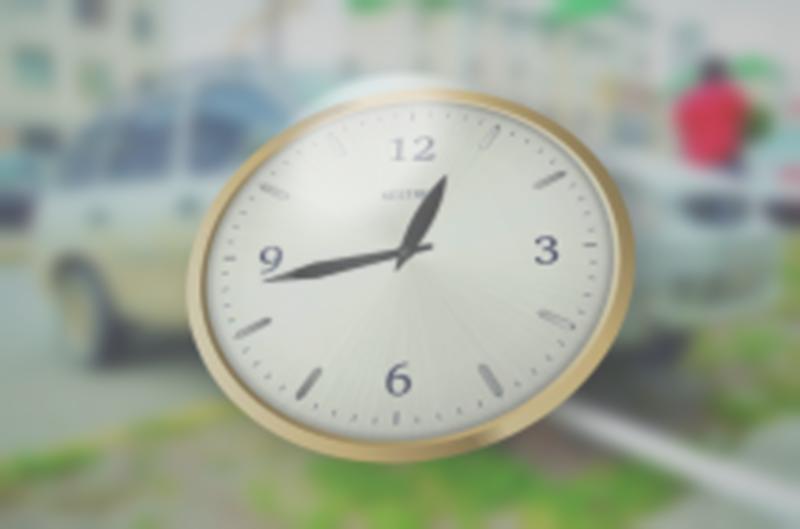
{"hour": 12, "minute": 43}
